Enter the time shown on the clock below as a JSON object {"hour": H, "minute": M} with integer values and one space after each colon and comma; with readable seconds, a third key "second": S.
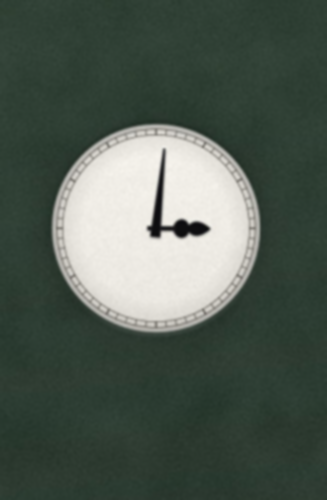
{"hour": 3, "minute": 1}
